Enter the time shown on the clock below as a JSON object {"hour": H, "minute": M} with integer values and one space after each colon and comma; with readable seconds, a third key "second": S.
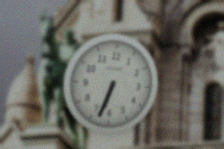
{"hour": 6, "minute": 33}
